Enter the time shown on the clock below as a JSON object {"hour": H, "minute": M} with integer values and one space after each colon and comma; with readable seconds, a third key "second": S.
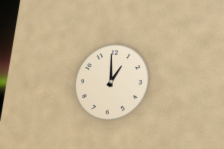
{"hour": 12, "minute": 59}
